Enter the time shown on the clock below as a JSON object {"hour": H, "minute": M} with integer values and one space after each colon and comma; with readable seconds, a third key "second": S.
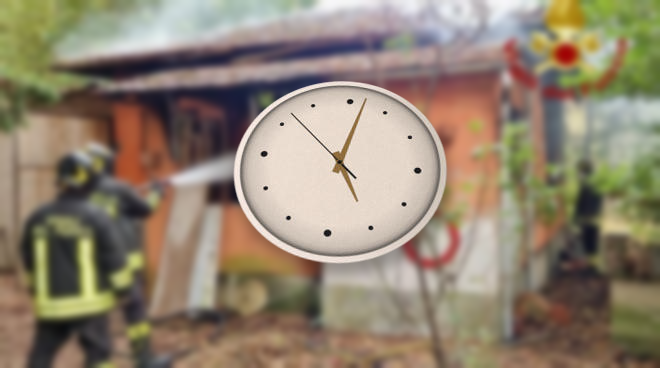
{"hour": 5, "minute": 1, "second": 52}
